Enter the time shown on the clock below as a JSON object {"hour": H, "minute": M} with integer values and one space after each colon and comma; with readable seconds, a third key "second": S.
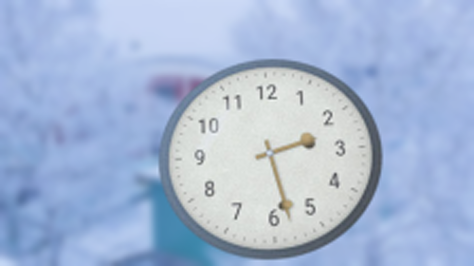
{"hour": 2, "minute": 28}
